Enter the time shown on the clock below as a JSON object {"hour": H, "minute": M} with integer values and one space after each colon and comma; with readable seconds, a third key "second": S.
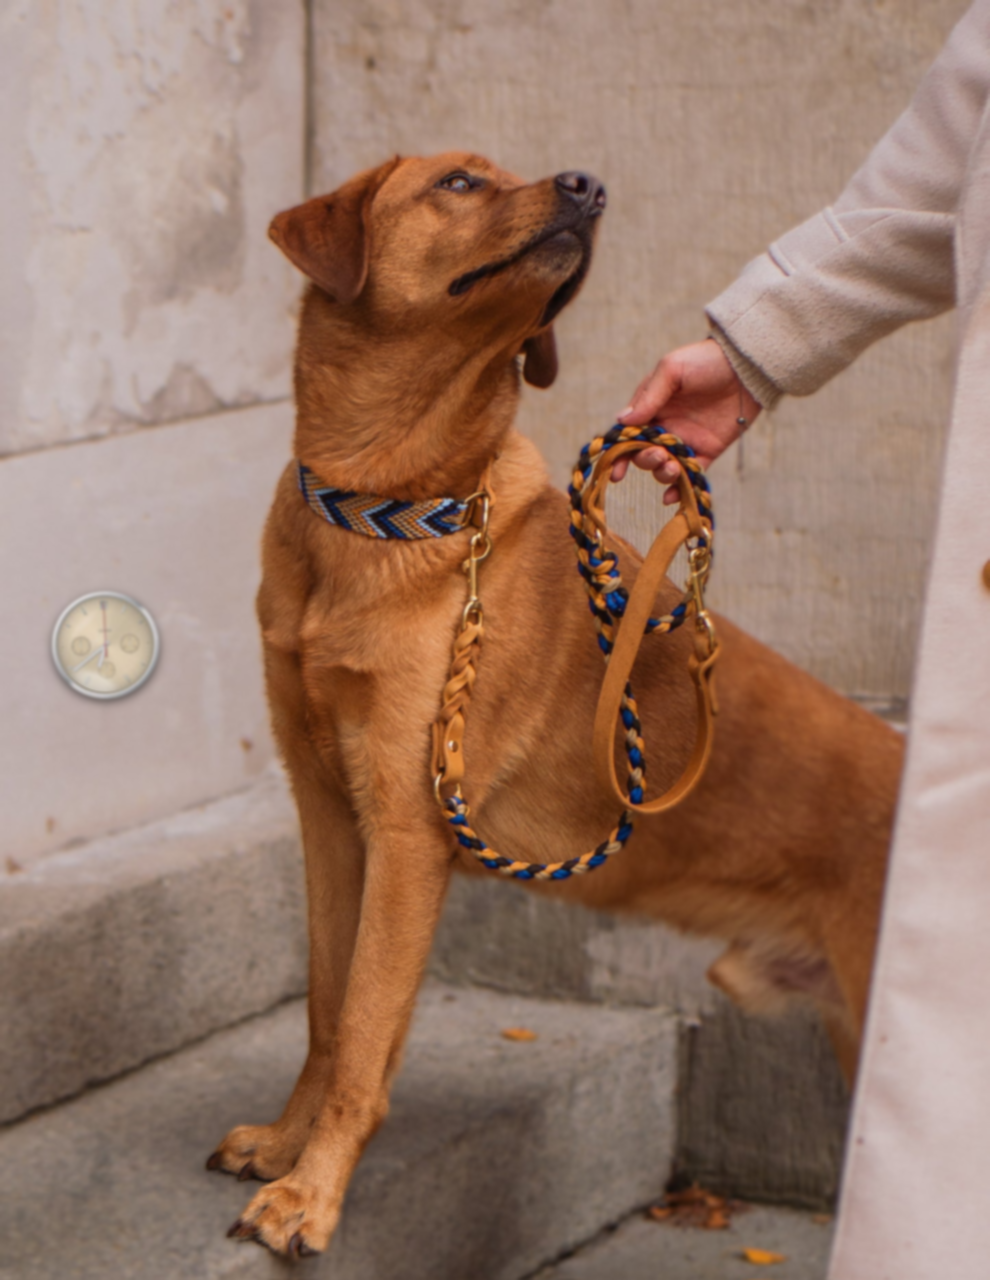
{"hour": 6, "minute": 39}
